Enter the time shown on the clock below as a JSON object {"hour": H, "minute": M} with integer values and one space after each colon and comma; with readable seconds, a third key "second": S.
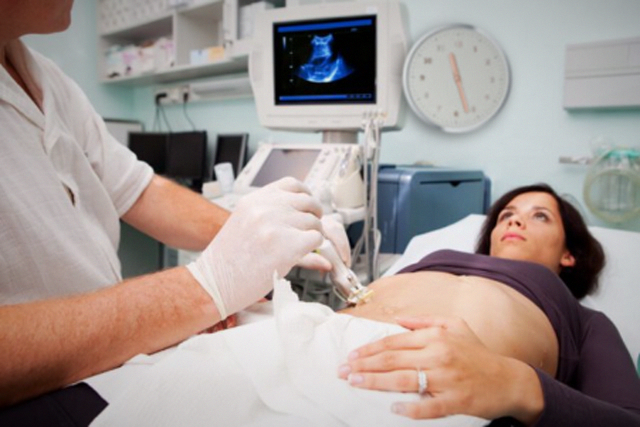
{"hour": 11, "minute": 27}
